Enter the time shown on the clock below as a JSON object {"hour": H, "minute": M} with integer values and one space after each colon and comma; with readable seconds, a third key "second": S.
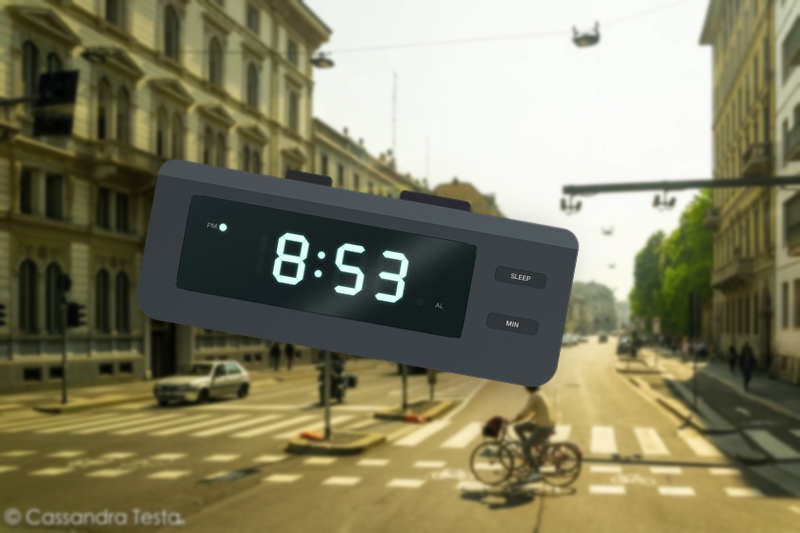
{"hour": 8, "minute": 53}
